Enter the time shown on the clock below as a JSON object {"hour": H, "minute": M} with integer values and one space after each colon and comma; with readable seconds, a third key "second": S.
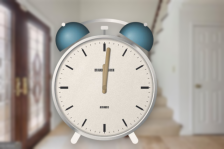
{"hour": 12, "minute": 1}
